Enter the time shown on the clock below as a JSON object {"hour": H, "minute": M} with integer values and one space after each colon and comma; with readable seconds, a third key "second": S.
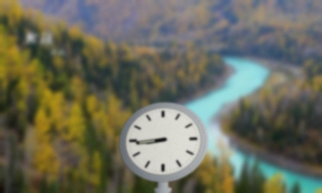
{"hour": 8, "minute": 44}
